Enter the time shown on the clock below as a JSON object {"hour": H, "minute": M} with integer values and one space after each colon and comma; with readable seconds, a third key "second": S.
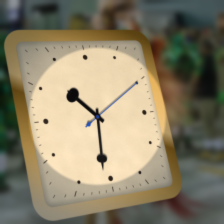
{"hour": 10, "minute": 31, "second": 10}
